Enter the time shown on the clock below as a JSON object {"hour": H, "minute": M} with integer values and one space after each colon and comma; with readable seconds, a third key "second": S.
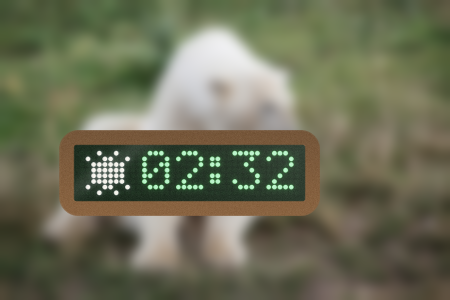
{"hour": 2, "minute": 32}
